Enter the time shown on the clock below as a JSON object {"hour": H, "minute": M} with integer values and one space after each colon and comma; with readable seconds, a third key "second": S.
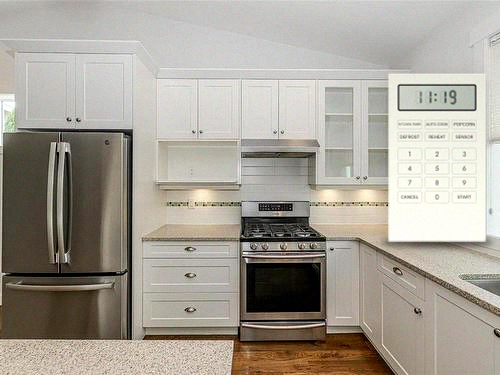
{"hour": 11, "minute": 19}
